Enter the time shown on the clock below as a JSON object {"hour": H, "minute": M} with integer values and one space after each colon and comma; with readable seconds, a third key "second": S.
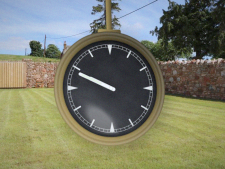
{"hour": 9, "minute": 49}
